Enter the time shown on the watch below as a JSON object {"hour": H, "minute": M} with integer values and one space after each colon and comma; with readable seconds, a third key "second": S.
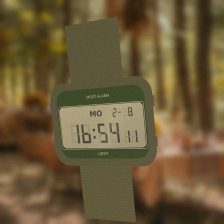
{"hour": 16, "minute": 54, "second": 11}
